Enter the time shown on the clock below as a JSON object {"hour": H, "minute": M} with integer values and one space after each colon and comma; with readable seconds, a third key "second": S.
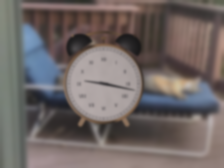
{"hour": 9, "minute": 17}
